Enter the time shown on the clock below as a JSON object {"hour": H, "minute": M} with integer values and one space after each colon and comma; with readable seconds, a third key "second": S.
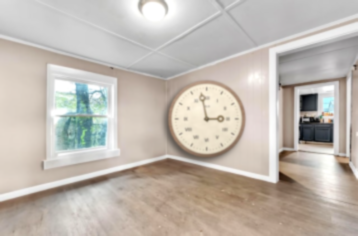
{"hour": 2, "minute": 58}
